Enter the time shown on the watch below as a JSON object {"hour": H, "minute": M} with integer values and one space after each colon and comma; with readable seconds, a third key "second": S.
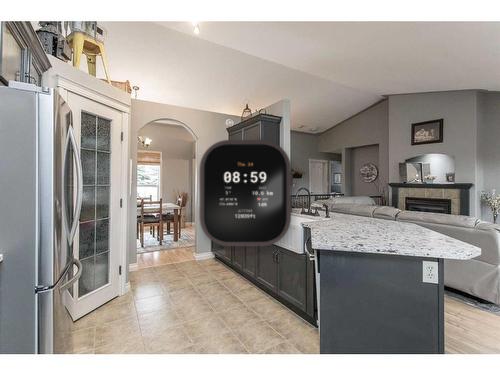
{"hour": 8, "minute": 59}
